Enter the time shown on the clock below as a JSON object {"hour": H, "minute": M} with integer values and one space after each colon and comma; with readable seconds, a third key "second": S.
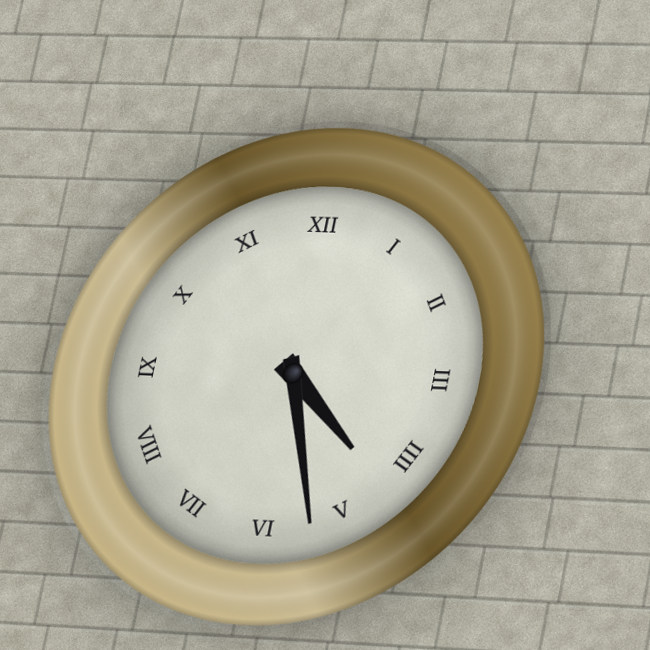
{"hour": 4, "minute": 27}
